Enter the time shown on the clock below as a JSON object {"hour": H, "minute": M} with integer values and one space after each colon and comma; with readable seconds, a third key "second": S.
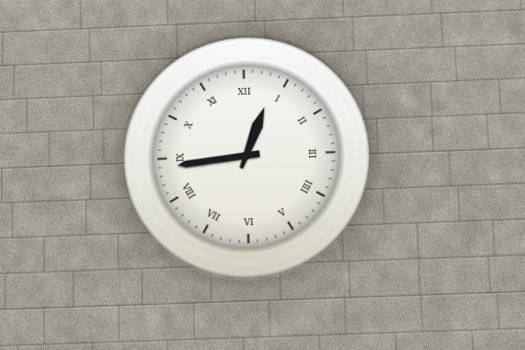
{"hour": 12, "minute": 44}
